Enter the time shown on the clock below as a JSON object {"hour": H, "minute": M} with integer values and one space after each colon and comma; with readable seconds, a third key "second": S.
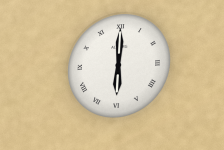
{"hour": 6, "minute": 0}
